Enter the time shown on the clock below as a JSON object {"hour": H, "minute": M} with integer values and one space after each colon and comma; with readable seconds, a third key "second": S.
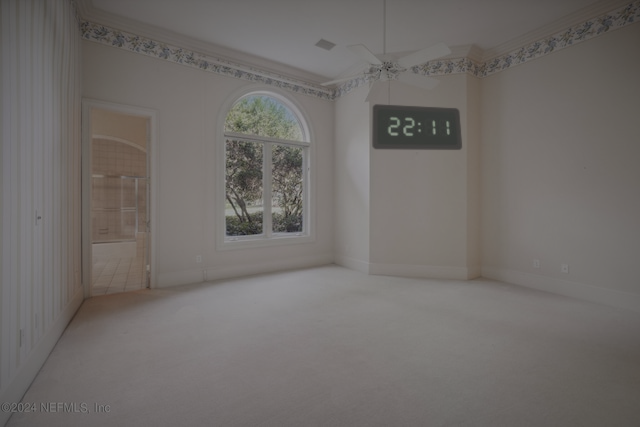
{"hour": 22, "minute": 11}
